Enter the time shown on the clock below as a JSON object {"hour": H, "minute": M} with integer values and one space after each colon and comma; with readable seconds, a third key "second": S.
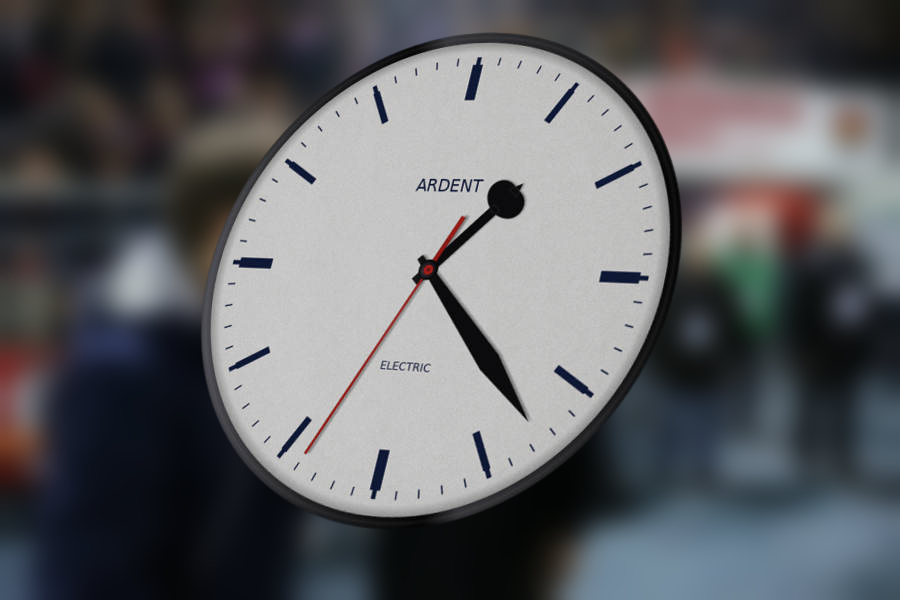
{"hour": 1, "minute": 22, "second": 34}
